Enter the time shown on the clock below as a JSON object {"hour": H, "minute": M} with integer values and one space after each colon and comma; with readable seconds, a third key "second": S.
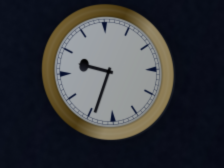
{"hour": 9, "minute": 34}
